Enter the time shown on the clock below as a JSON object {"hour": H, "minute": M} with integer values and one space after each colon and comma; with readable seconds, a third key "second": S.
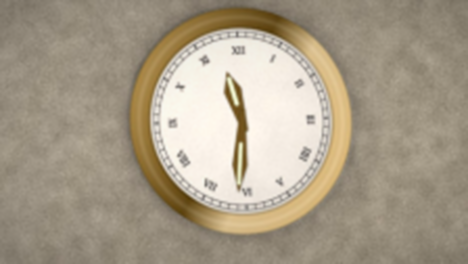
{"hour": 11, "minute": 31}
